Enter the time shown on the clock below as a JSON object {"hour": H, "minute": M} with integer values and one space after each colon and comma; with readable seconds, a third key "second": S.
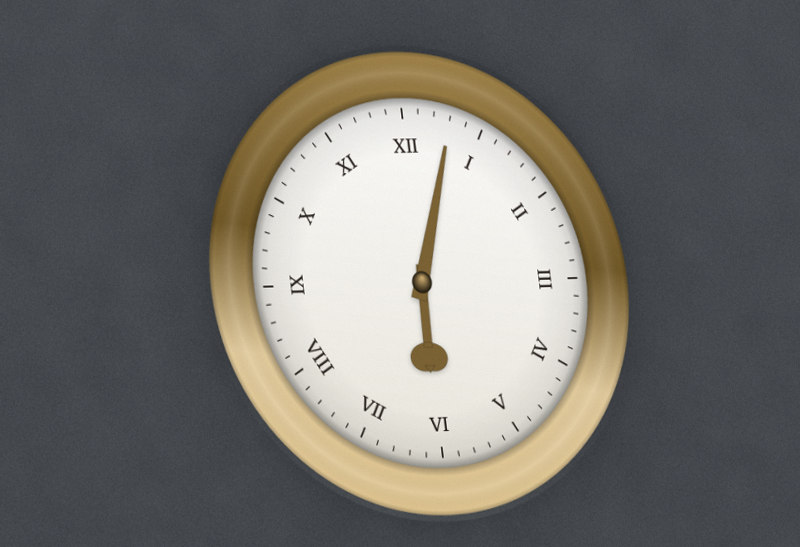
{"hour": 6, "minute": 3}
